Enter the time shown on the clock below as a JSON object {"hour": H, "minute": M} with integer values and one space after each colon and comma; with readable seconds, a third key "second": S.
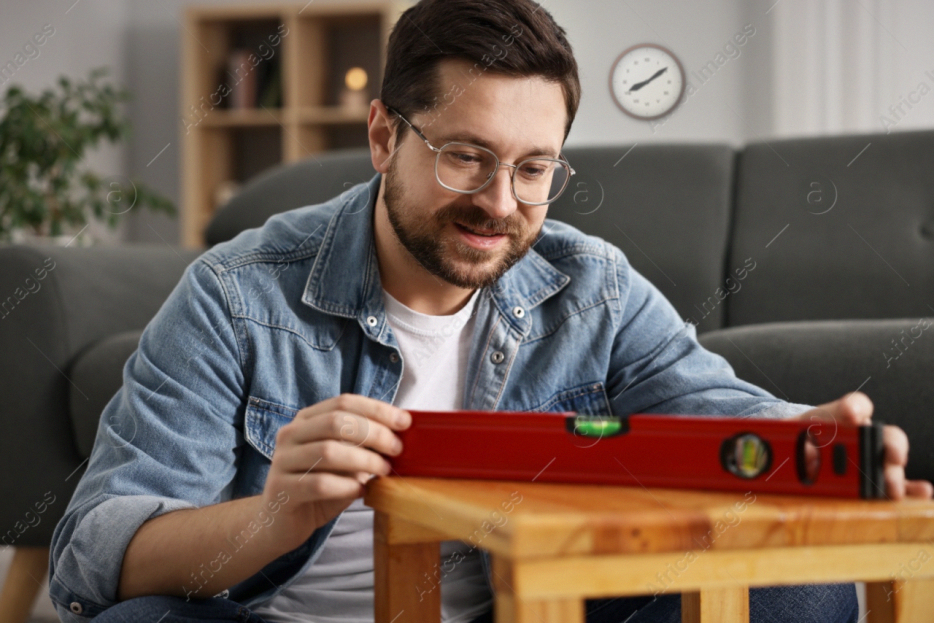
{"hour": 8, "minute": 9}
